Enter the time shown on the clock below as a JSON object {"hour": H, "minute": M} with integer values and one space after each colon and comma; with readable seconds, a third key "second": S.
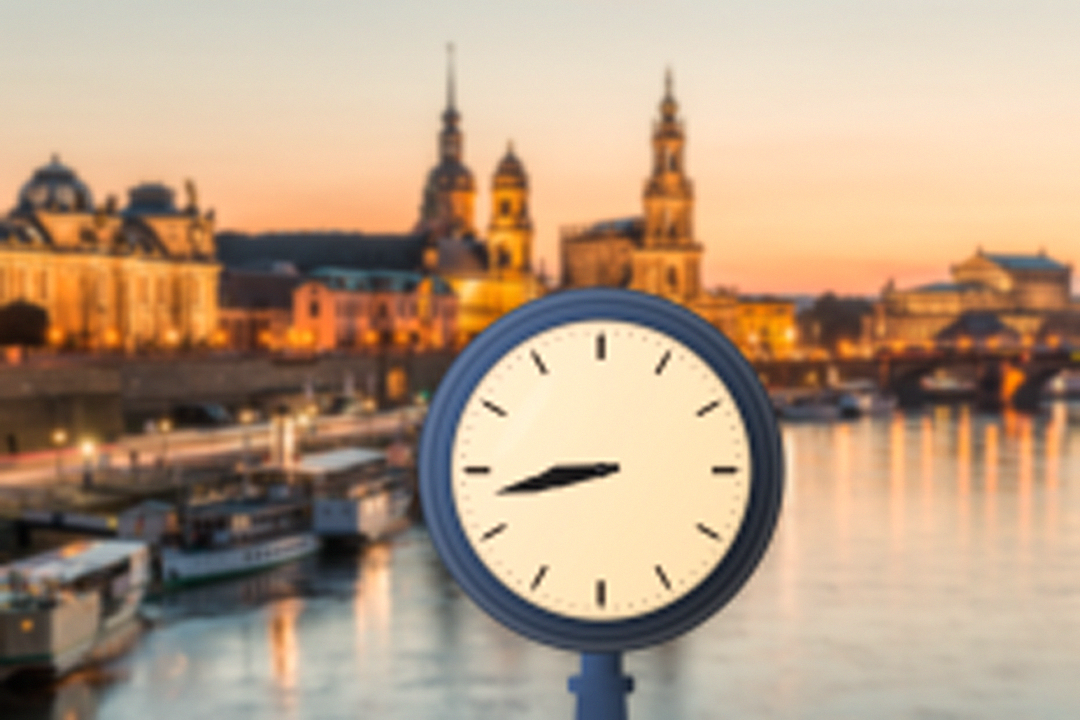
{"hour": 8, "minute": 43}
